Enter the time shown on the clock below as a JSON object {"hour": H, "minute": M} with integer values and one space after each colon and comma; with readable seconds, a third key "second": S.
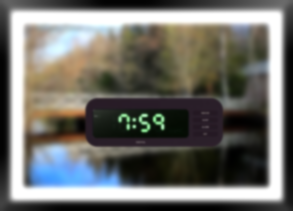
{"hour": 7, "minute": 59}
